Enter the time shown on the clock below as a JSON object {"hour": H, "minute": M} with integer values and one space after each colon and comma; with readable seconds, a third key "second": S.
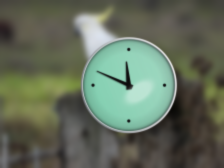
{"hour": 11, "minute": 49}
